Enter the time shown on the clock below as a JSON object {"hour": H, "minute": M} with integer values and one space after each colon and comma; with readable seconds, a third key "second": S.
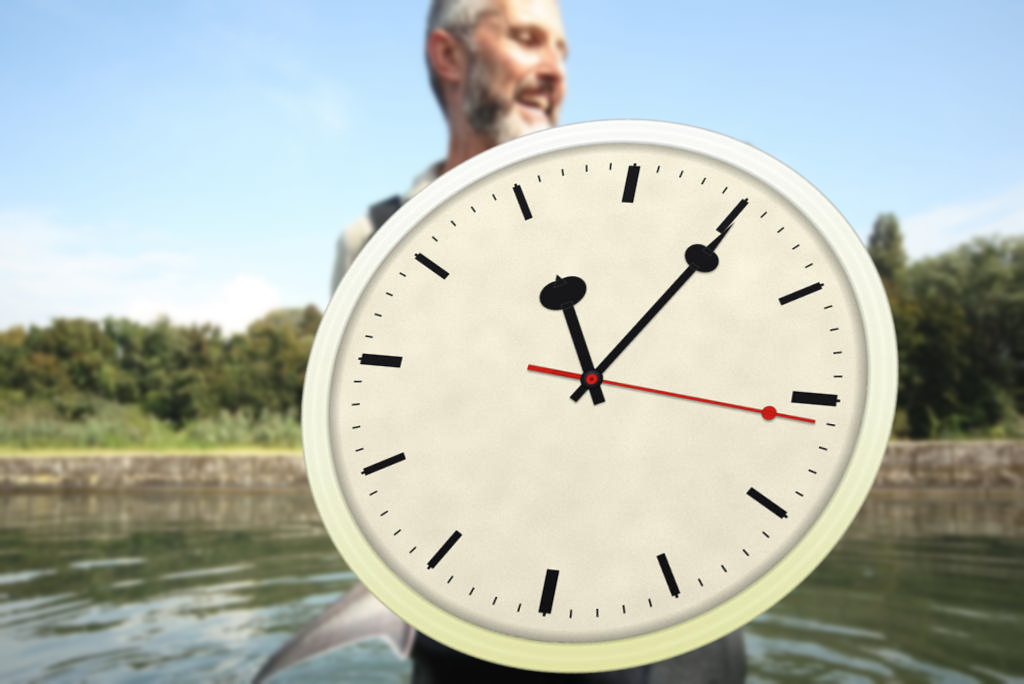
{"hour": 11, "minute": 5, "second": 16}
